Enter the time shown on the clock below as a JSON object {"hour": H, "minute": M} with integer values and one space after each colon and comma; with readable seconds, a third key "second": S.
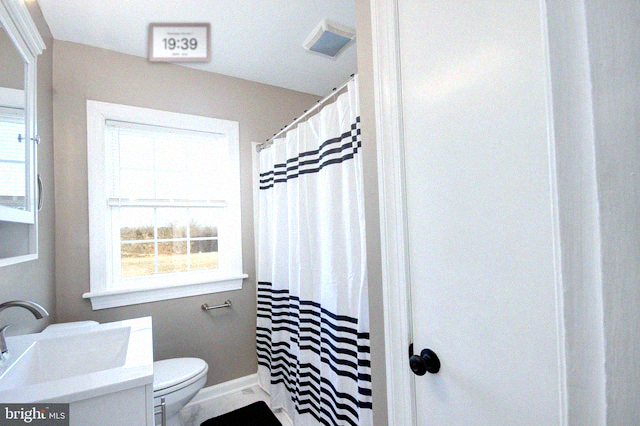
{"hour": 19, "minute": 39}
